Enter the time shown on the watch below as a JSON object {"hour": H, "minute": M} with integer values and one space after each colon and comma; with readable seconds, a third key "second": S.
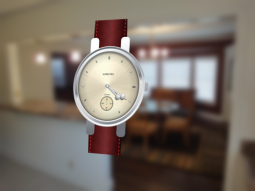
{"hour": 4, "minute": 20}
